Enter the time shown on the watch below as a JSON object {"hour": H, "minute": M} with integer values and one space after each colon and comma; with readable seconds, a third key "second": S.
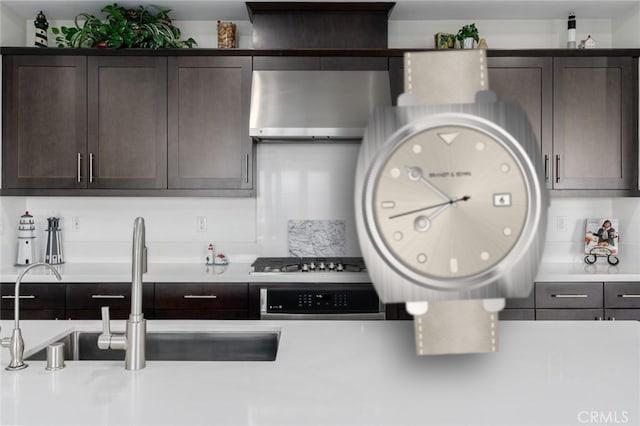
{"hour": 7, "minute": 51, "second": 43}
